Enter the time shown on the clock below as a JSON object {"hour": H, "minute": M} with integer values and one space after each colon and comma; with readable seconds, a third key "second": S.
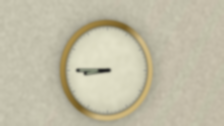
{"hour": 8, "minute": 45}
